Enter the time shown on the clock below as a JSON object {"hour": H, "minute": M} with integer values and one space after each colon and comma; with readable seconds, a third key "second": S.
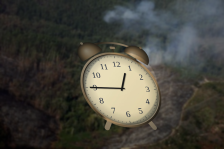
{"hour": 12, "minute": 45}
